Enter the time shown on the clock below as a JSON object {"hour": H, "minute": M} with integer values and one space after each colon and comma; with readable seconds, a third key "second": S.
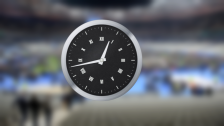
{"hour": 12, "minute": 43}
